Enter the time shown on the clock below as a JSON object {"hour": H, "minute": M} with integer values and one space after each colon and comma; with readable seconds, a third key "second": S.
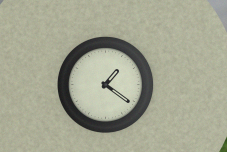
{"hour": 1, "minute": 21}
